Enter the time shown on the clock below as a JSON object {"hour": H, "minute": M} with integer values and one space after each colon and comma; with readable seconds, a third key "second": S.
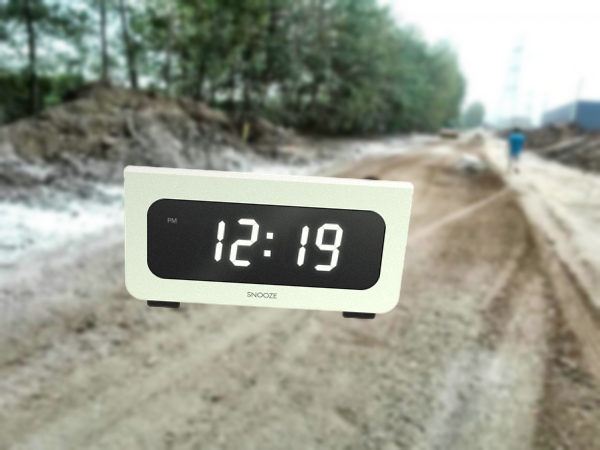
{"hour": 12, "minute": 19}
